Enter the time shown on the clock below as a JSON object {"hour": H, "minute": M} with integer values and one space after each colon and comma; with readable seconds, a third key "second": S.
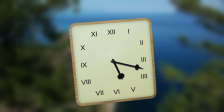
{"hour": 5, "minute": 18}
